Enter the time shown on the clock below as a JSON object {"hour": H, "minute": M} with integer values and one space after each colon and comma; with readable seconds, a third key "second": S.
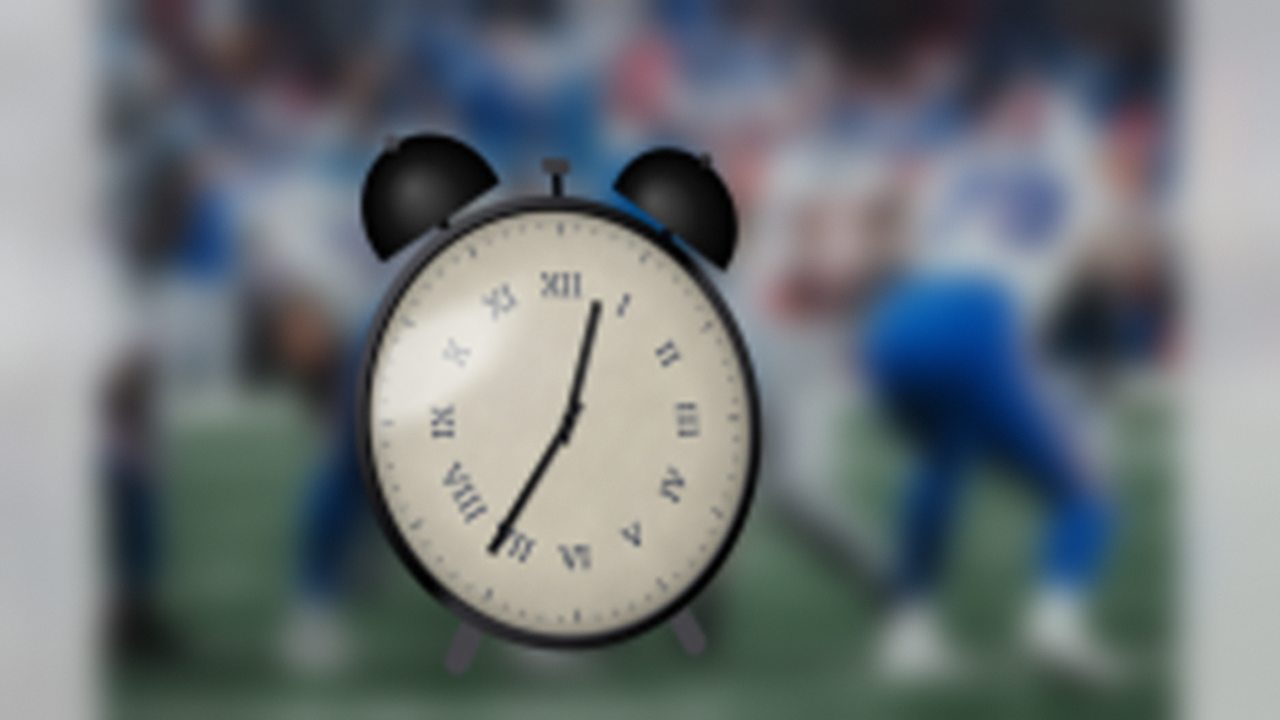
{"hour": 12, "minute": 36}
